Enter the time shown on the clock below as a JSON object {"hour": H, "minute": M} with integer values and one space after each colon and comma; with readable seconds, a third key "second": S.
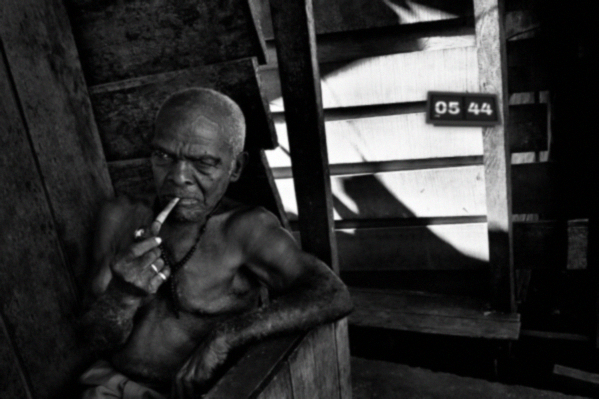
{"hour": 5, "minute": 44}
